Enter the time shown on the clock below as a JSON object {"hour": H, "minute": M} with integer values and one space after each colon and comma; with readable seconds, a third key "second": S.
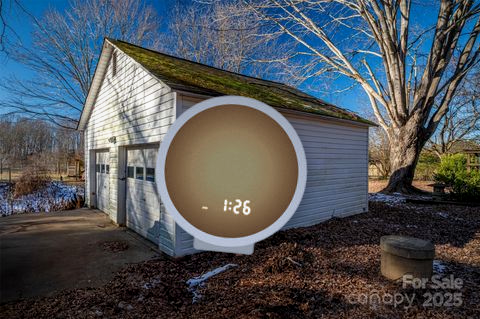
{"hour": 1, "minute": 26}
